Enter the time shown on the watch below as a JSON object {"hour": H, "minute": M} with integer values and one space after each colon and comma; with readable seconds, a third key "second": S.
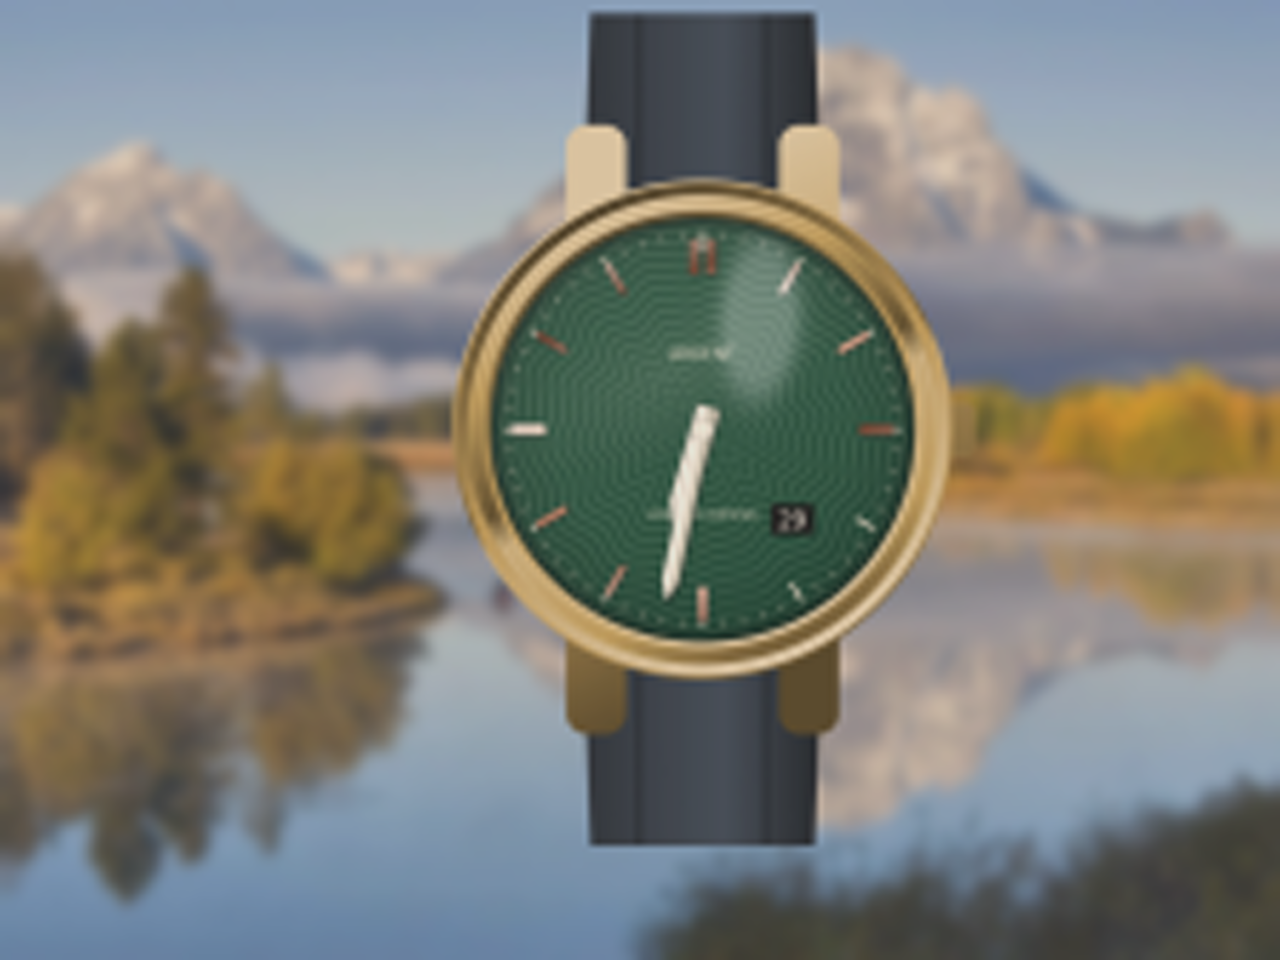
{"hour": 6, "minute": 32}
